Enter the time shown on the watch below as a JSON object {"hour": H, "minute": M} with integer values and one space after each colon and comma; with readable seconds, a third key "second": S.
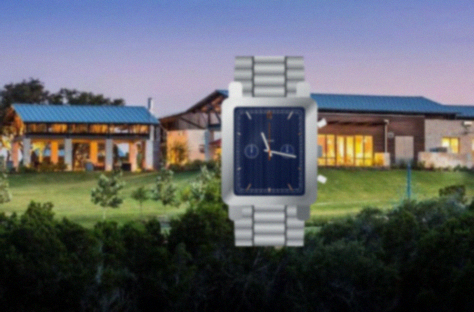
{"hour": 11, "minute": 17}
